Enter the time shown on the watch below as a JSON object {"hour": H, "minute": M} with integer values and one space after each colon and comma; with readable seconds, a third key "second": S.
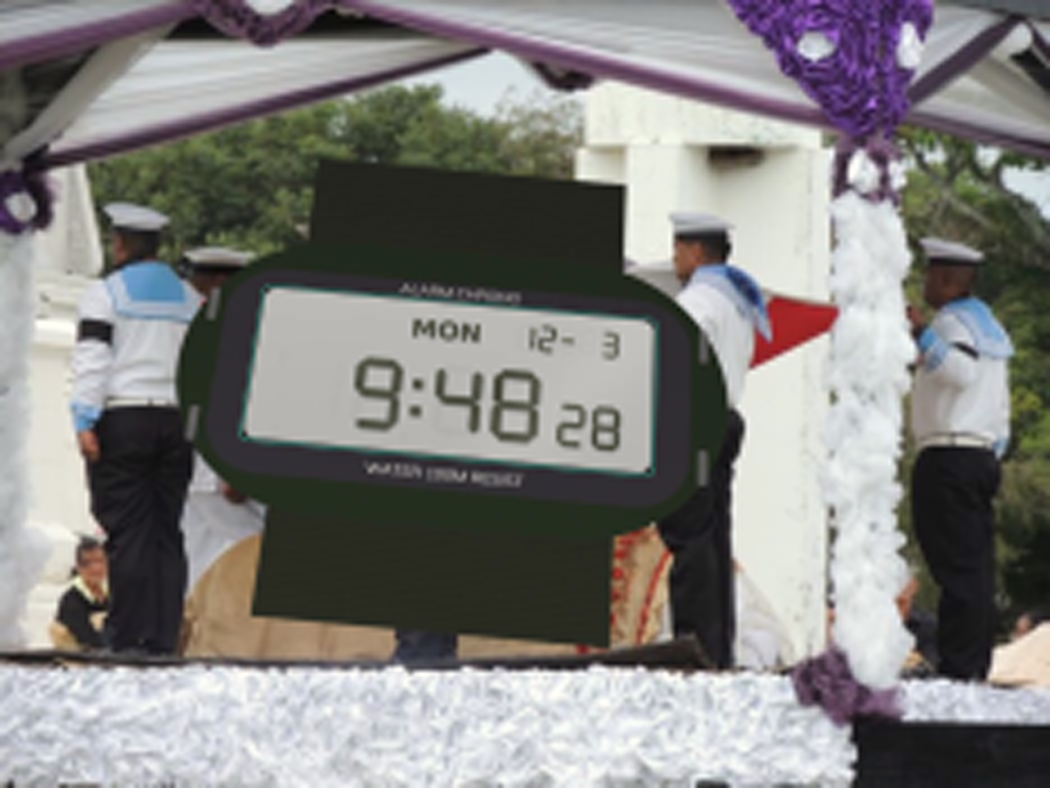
{"hour": 9, "minute": 48, "second": 28}
